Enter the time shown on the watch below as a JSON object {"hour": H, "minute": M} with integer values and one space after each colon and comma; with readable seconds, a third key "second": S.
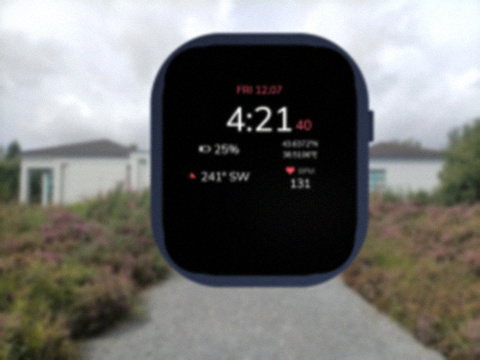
{"hour": 4, "minute": 21}
